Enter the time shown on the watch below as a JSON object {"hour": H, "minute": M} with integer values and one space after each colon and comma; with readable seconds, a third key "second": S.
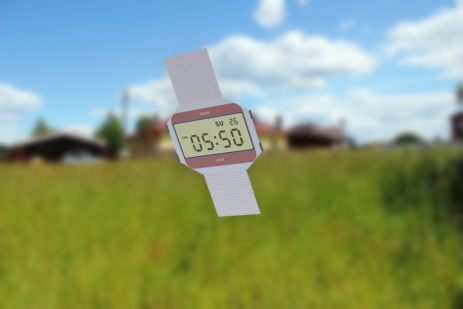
{"hour": 5, "minute": 50}
